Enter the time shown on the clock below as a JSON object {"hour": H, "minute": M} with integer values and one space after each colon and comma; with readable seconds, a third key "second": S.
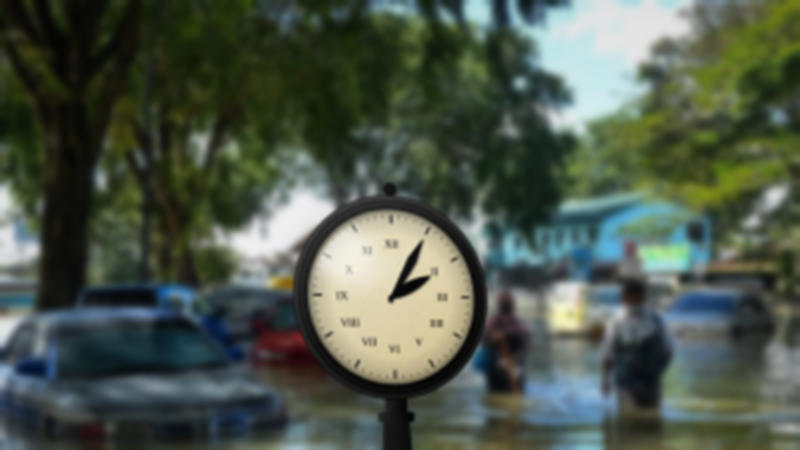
{"hour": 2, "minute": 5}
